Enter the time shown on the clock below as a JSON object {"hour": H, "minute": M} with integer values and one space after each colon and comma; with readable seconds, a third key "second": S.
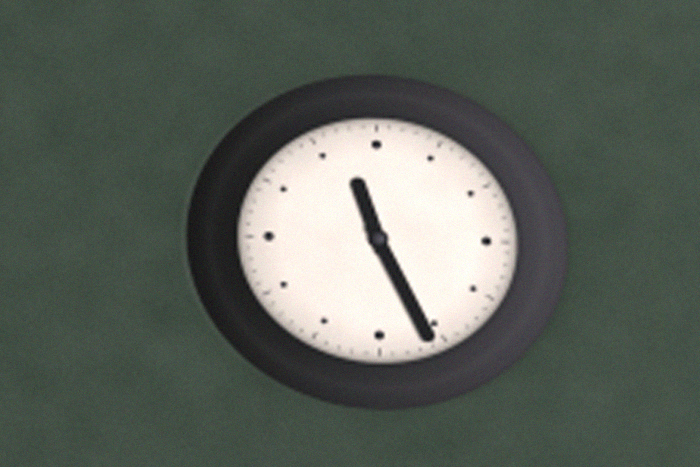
{"hour": 11, "minute": 26}
